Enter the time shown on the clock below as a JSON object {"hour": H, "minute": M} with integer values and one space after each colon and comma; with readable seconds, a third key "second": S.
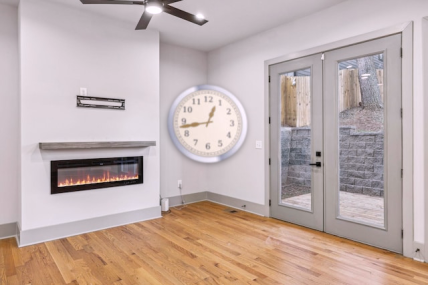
{"hour": 12, "minute": 43}
